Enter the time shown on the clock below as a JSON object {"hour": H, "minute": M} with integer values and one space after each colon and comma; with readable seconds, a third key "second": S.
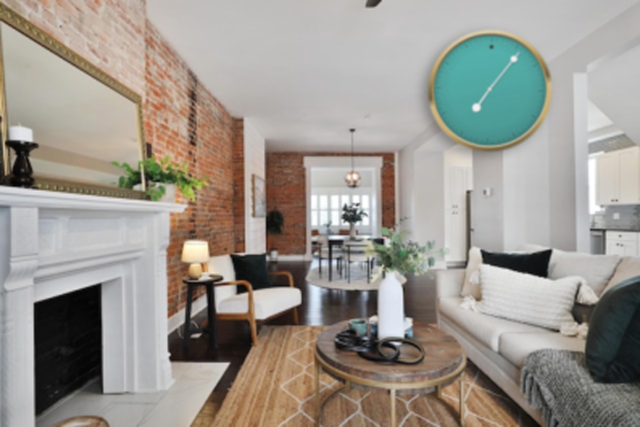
{"hour": 7, "minute": 6}
